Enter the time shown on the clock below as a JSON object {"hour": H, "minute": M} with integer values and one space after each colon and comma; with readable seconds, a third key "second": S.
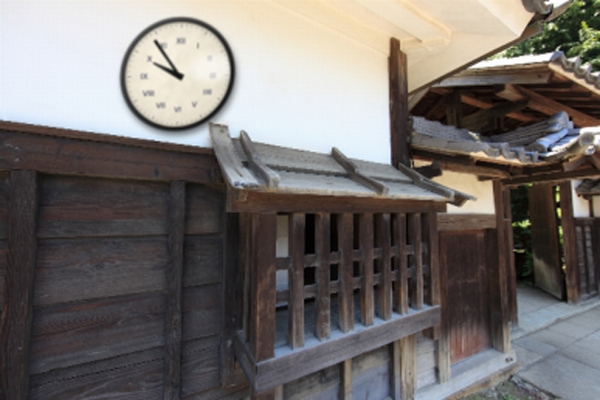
{"hour": 9, "minute": 54}
